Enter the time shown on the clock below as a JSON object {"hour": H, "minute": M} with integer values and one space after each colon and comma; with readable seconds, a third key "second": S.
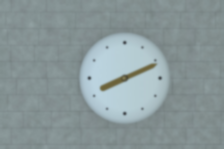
{"hour": 8, "minute": 11}
